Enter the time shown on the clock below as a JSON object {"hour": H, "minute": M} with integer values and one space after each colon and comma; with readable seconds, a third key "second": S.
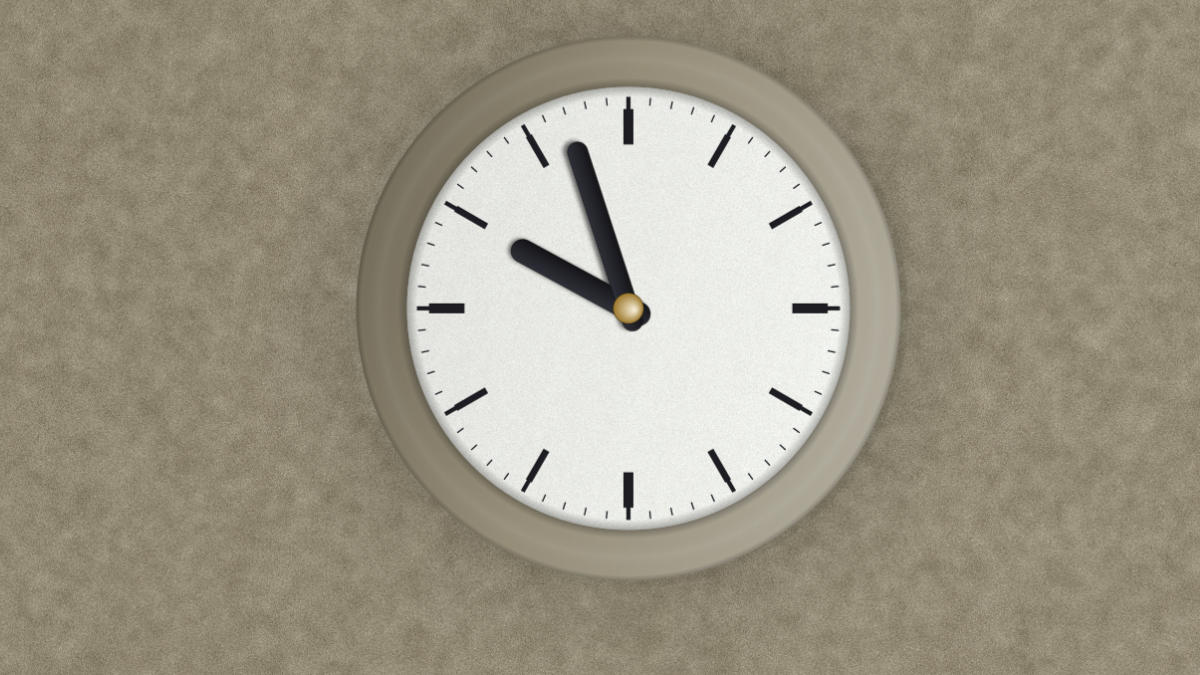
{"hour": 9, "minute": 57}
